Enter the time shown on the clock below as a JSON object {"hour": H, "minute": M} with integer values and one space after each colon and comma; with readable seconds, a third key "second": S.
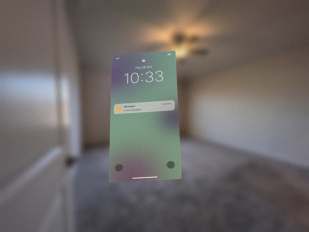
{"hour": 10, "minute": 33}
